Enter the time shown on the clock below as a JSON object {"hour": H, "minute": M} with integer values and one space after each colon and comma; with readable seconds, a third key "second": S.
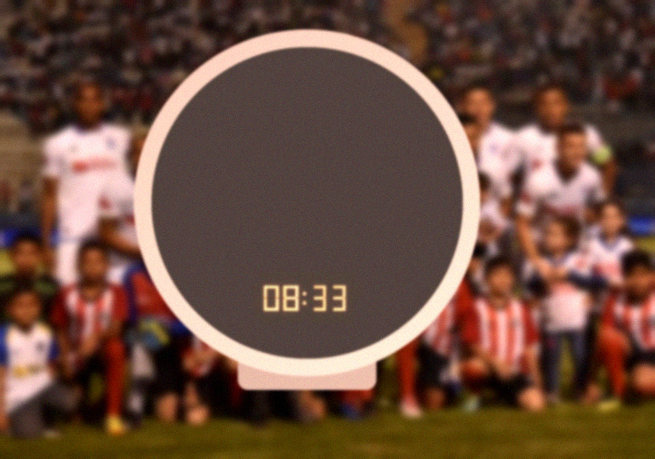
{"hour": 8, "minute": 33}
